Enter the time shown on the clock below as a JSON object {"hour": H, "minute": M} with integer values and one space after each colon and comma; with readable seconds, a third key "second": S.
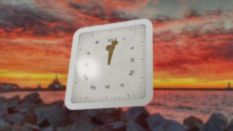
{"hour": 12, "minute": 2}
